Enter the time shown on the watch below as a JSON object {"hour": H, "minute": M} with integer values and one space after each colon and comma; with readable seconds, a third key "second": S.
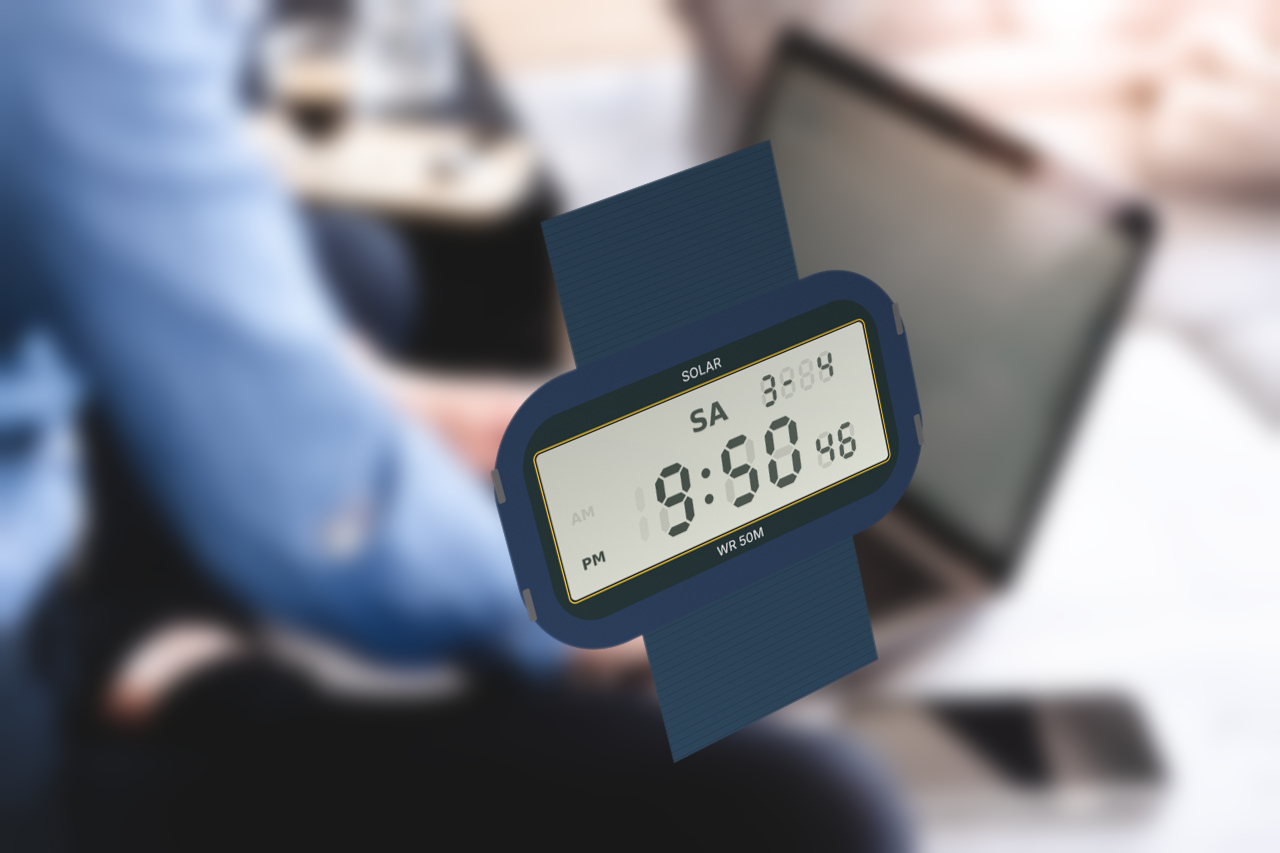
{"hour": 9, "minute": 50, "second": 46}
